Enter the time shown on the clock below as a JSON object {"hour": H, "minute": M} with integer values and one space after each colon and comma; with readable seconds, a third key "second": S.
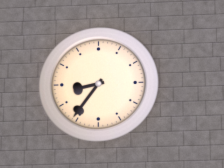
{"hour": 8, "minute": 36}
